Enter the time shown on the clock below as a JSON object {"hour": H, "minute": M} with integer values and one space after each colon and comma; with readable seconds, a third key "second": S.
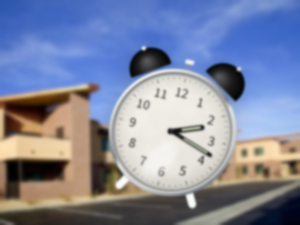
{"hour": 2, "minute": 18}
